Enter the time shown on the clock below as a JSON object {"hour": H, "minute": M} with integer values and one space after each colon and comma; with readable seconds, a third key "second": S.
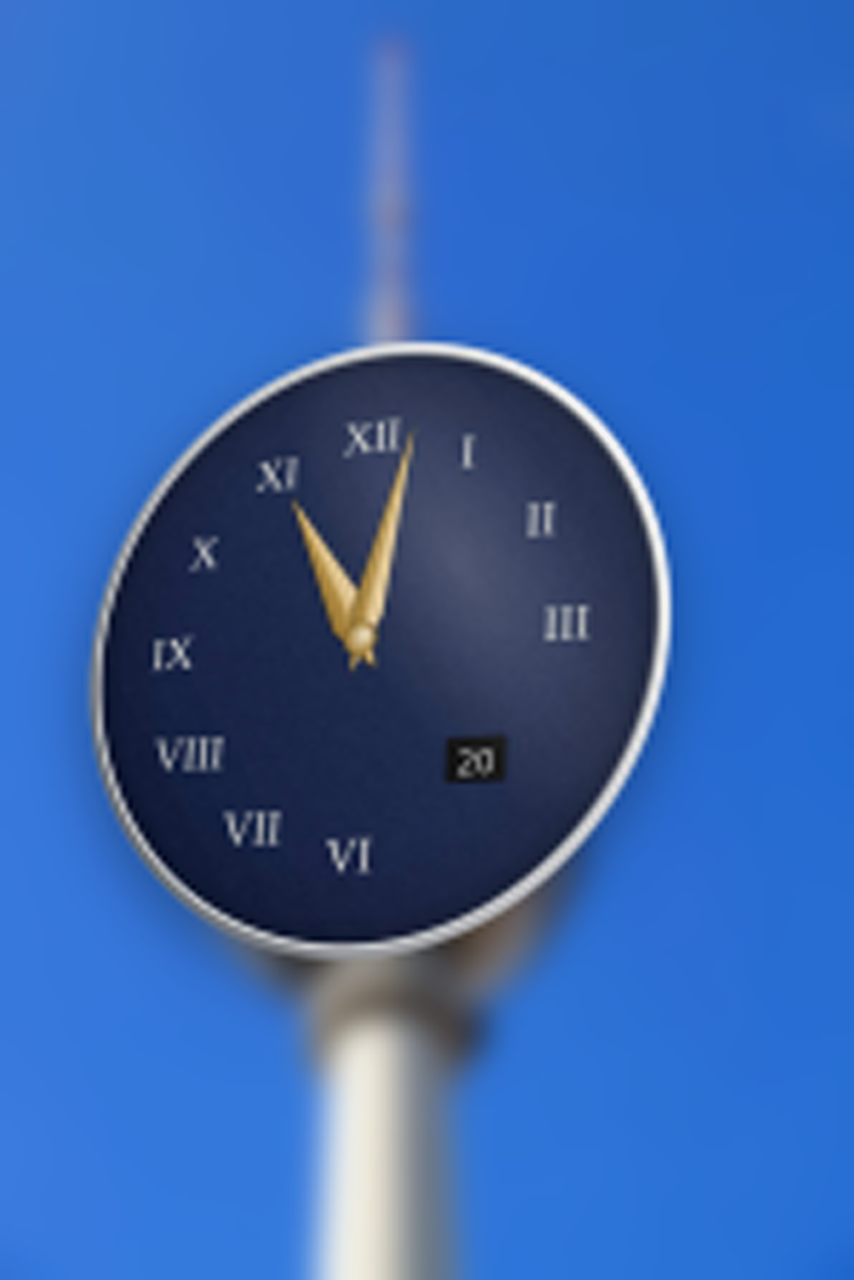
{"hour": 11, "minute": 2}
